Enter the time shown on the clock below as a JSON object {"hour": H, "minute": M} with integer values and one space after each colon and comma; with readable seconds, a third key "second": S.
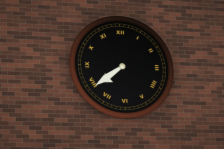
{"hour": 7, "minute": 39}
